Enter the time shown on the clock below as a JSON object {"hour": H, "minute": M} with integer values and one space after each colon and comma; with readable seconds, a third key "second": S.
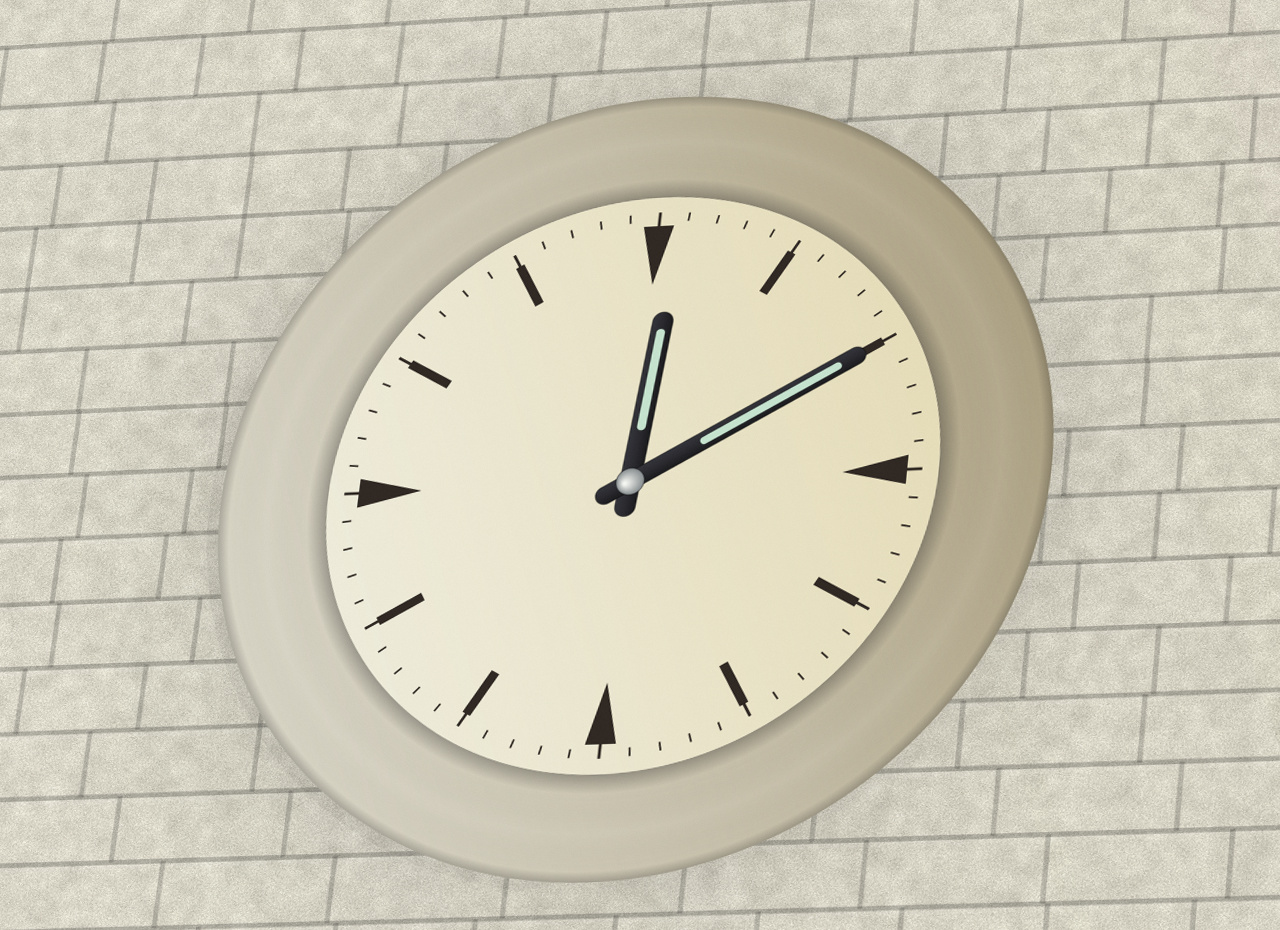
{"hour": 12, "minute": 10}
